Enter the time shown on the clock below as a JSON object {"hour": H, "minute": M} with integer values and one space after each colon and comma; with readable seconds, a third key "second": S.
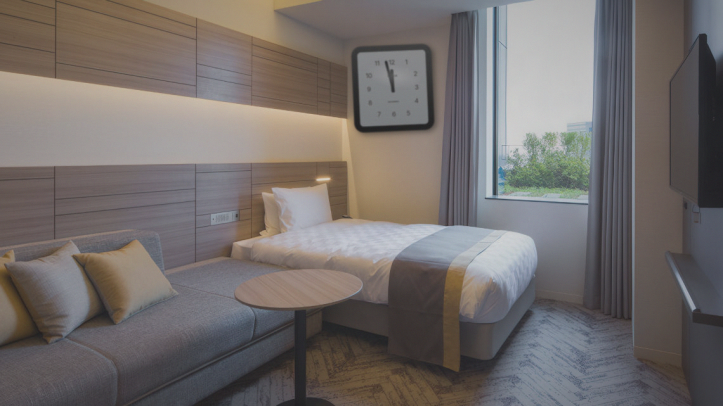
{"hour": 11, "minute": 58}
